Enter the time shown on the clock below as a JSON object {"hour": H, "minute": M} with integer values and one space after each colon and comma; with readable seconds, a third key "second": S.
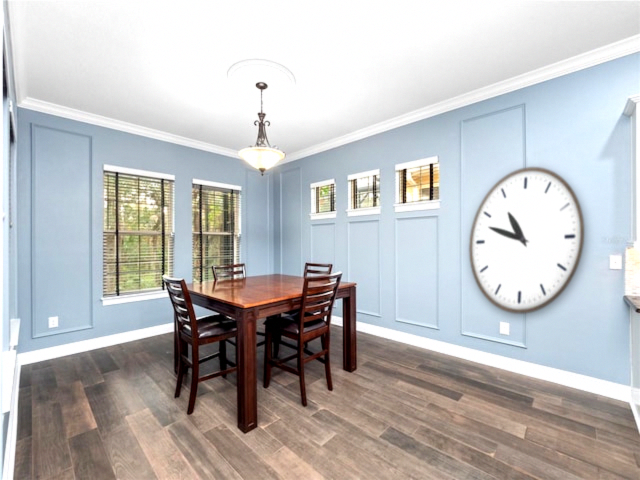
{"hour": 10, "minute": 48}
